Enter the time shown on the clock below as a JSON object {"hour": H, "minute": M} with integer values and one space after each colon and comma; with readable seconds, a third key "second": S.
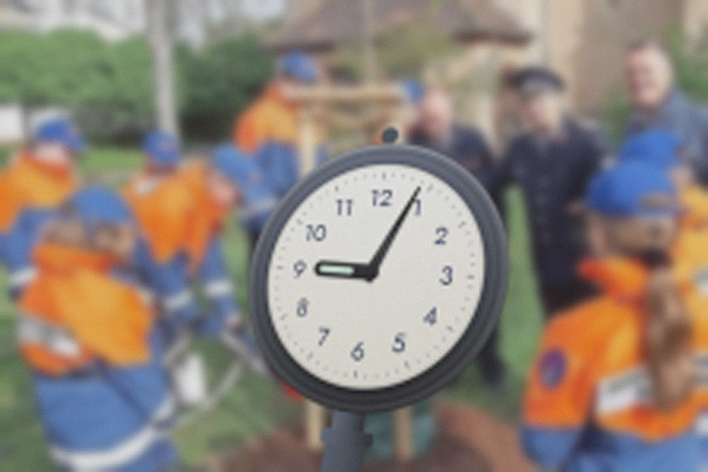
{"hour": 9, "minute": 4}
